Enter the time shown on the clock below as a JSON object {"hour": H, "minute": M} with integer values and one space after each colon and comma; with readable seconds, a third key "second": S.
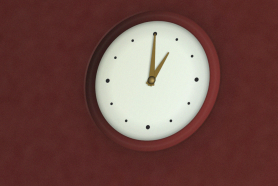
{"hour": 1, "minute": 0}
